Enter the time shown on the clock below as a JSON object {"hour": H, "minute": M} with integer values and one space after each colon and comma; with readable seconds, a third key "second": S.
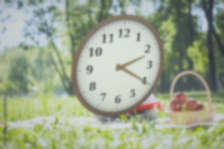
{"hour": 2, "minute": 20}
